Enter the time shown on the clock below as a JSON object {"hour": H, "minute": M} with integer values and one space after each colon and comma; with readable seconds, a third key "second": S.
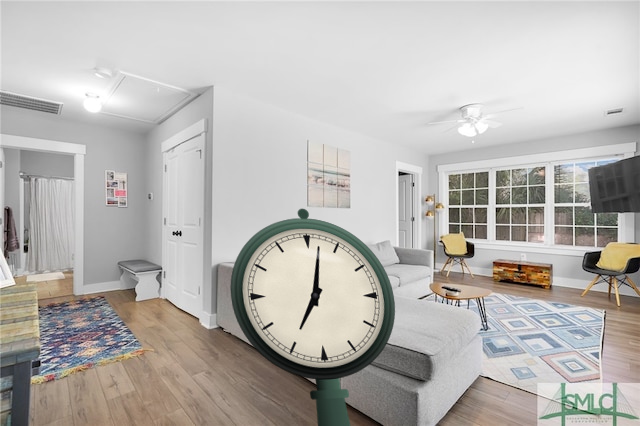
{"hour": 7, "minute": 2}
